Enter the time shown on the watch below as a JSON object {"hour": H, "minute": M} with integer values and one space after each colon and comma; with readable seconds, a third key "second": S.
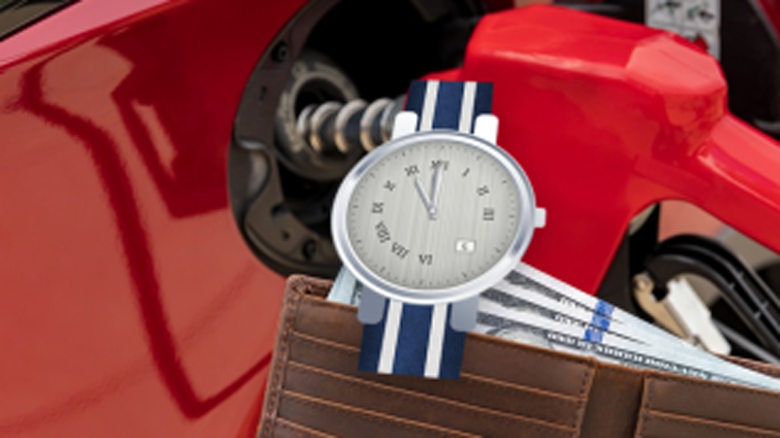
{"hour": 11, "minute": 0}
